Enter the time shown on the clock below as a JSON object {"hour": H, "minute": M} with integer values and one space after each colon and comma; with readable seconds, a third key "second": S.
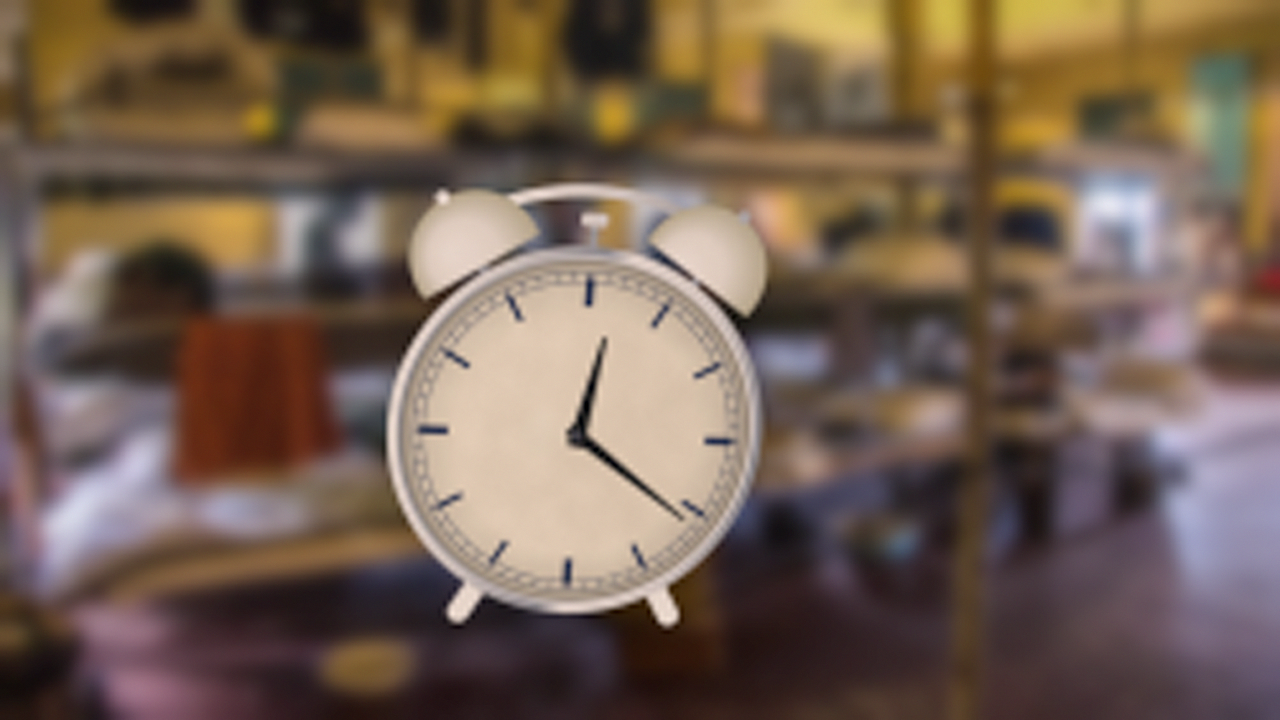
{"hour": 12, "minute": 21}
